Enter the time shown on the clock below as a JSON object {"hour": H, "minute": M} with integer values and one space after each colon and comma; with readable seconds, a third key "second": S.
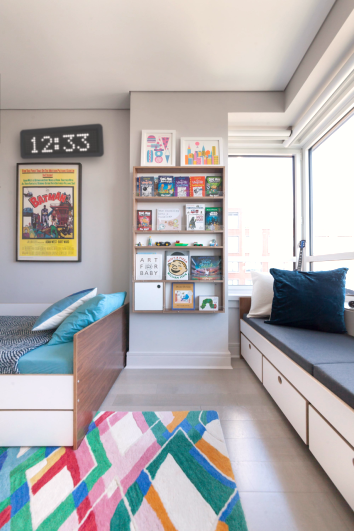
{"hour": 12, "minute": 33}
